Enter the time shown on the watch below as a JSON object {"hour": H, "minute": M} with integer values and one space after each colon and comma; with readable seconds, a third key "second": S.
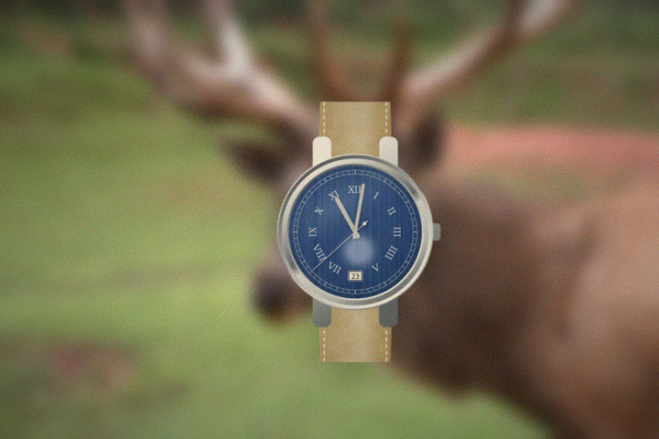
{"hour": 11, "minute": 1, "second": 38}
